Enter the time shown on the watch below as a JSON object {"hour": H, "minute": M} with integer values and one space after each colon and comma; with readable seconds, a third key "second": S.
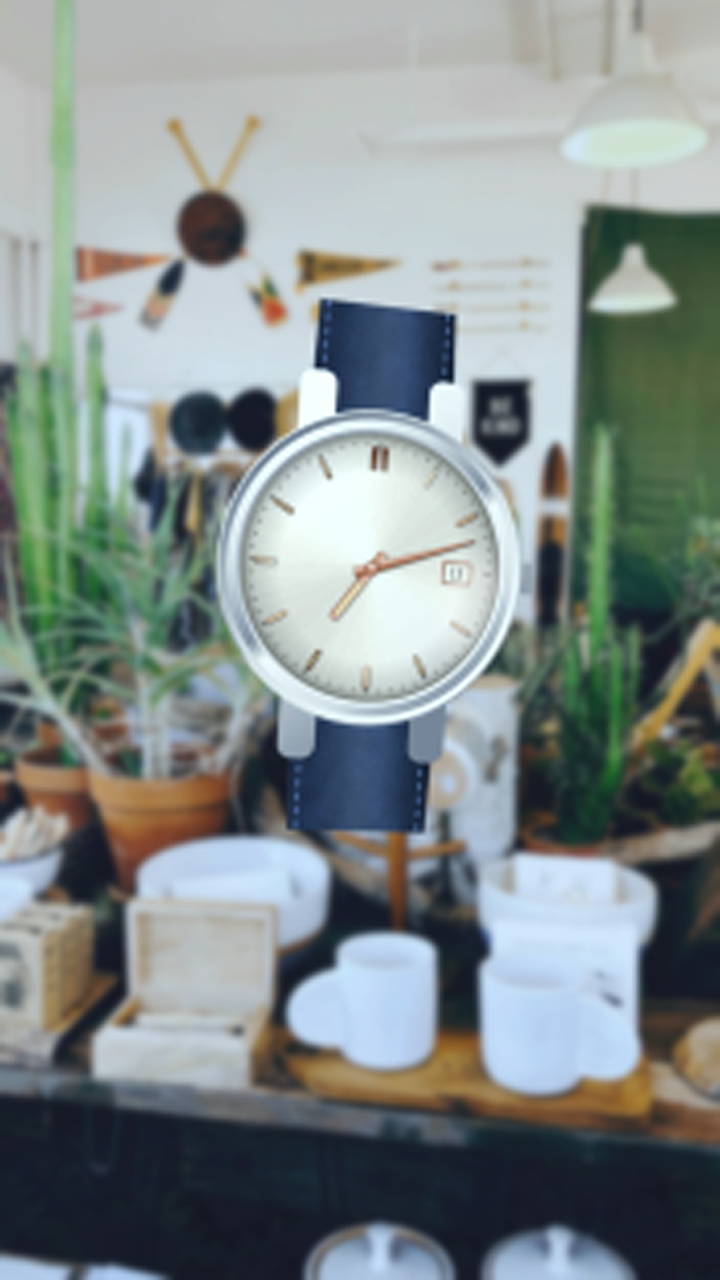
{"hour": 7, "minute": 12}
